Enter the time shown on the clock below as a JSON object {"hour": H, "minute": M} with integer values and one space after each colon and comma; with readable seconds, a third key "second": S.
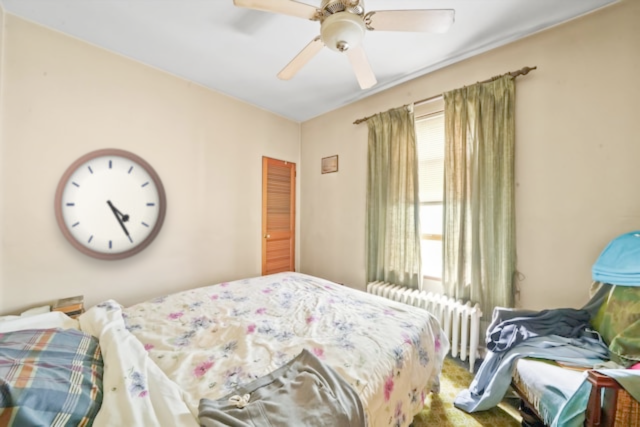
{"hour": 4, "minute": 25}
